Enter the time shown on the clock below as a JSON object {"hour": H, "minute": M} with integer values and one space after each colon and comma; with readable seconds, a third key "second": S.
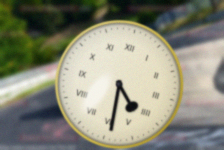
{"hour": 4, "minute": 29}
